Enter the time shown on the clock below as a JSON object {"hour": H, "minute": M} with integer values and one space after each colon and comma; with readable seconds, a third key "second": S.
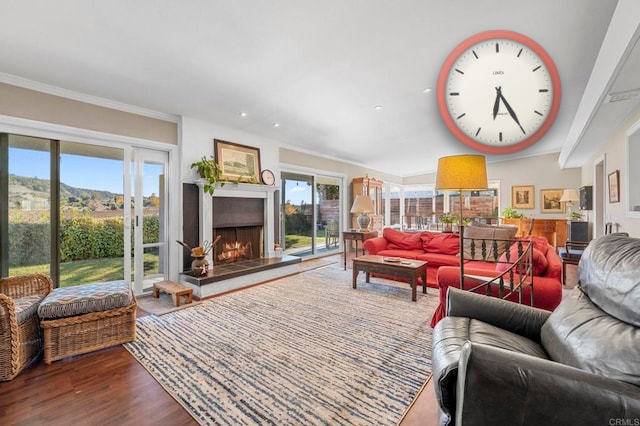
{"hour": 6, "minute": 25}
